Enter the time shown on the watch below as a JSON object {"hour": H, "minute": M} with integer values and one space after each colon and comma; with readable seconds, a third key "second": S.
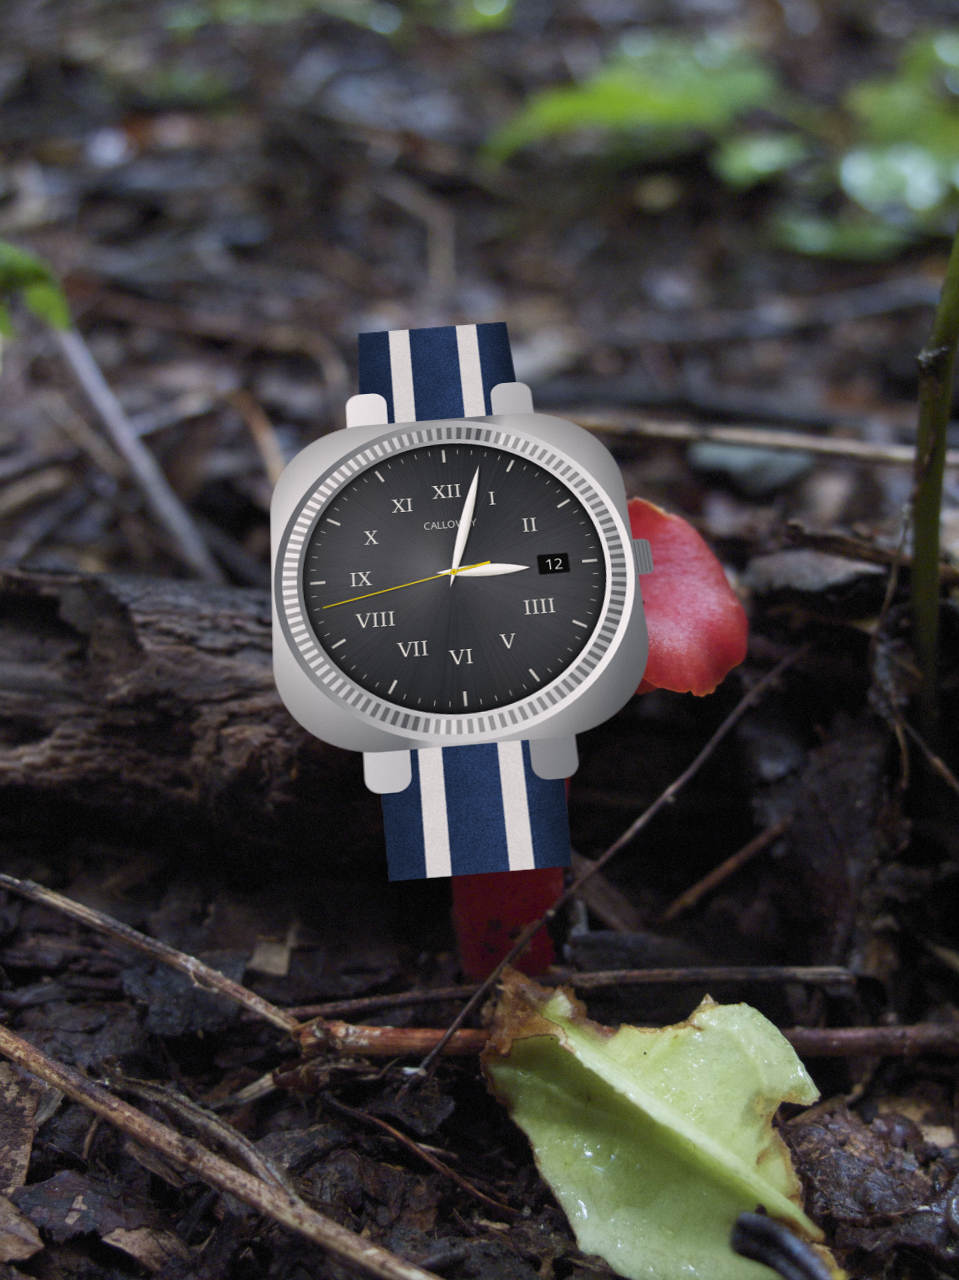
{"hour": 3, "minute": 2, "second": 43}
